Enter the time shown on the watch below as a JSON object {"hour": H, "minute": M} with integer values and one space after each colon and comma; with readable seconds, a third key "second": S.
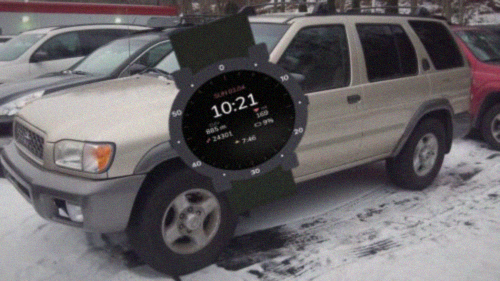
{"hour": 10, "minute": 21}
